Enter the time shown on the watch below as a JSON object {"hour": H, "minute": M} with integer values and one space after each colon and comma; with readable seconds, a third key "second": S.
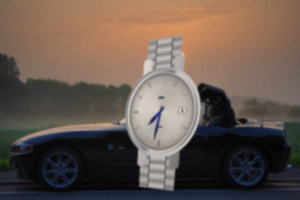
{"hour": 7, "minute": 32}
